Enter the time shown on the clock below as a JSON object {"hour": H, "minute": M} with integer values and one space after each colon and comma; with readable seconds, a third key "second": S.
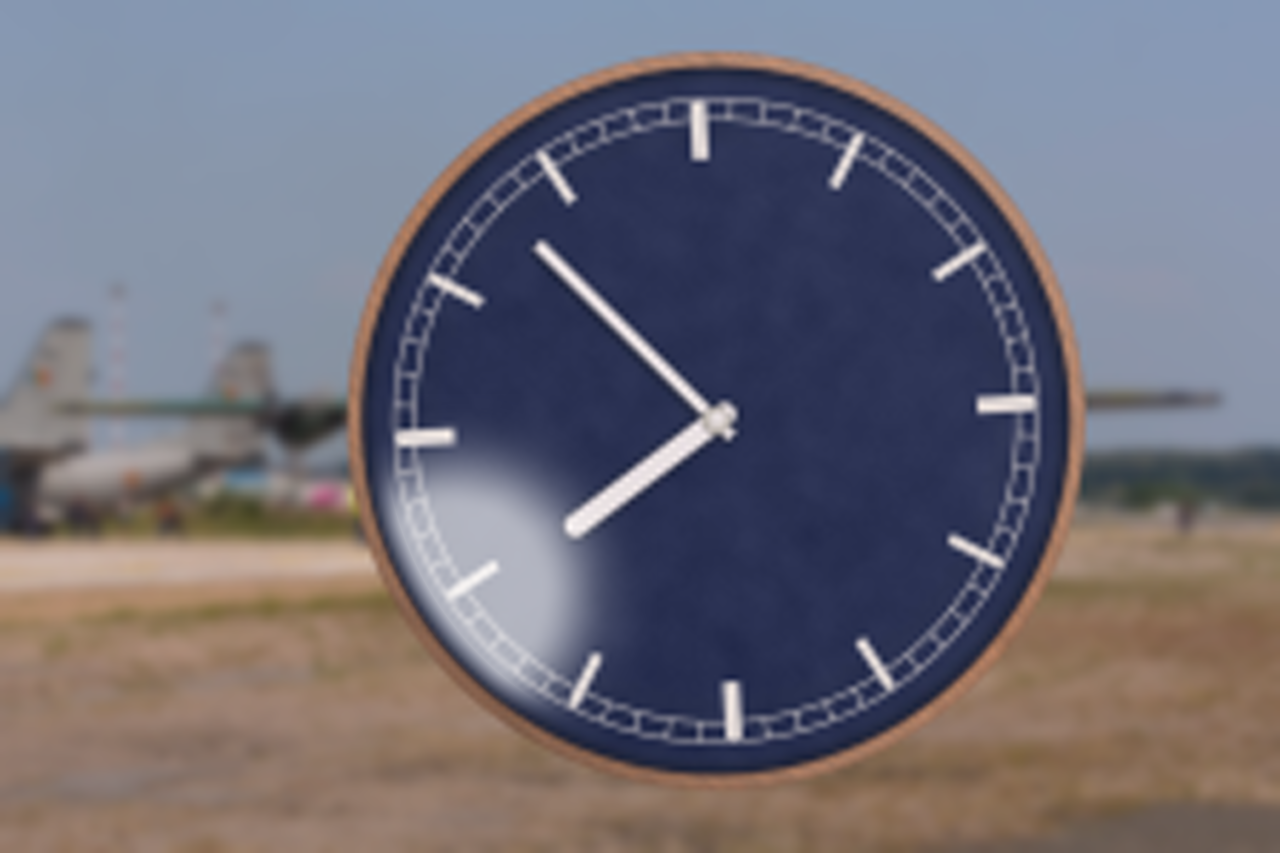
{"hour": 7, "minute": 53}
